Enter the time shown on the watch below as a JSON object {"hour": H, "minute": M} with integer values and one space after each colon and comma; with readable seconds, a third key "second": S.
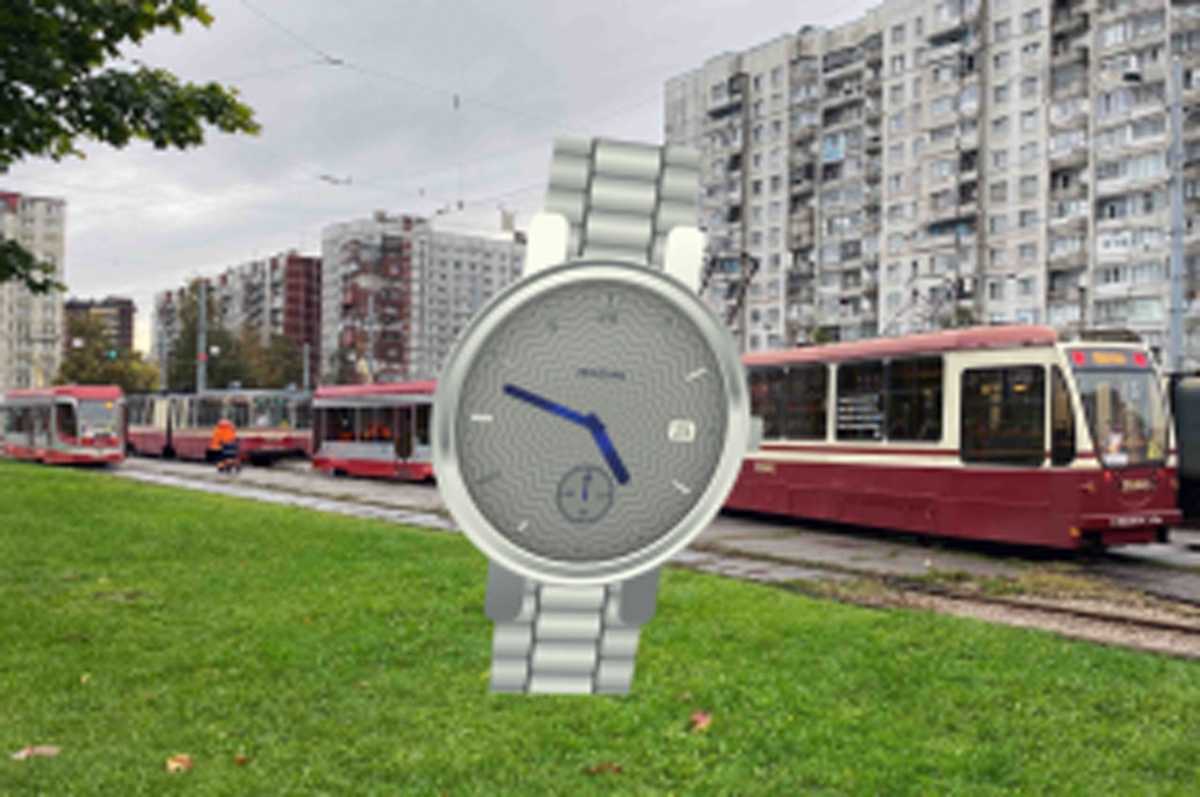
{"hour": 4, "minute": 48}
